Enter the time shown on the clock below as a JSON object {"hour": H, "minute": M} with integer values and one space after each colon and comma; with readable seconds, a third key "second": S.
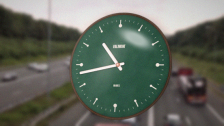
{"hour": 10, "minute": 43}
